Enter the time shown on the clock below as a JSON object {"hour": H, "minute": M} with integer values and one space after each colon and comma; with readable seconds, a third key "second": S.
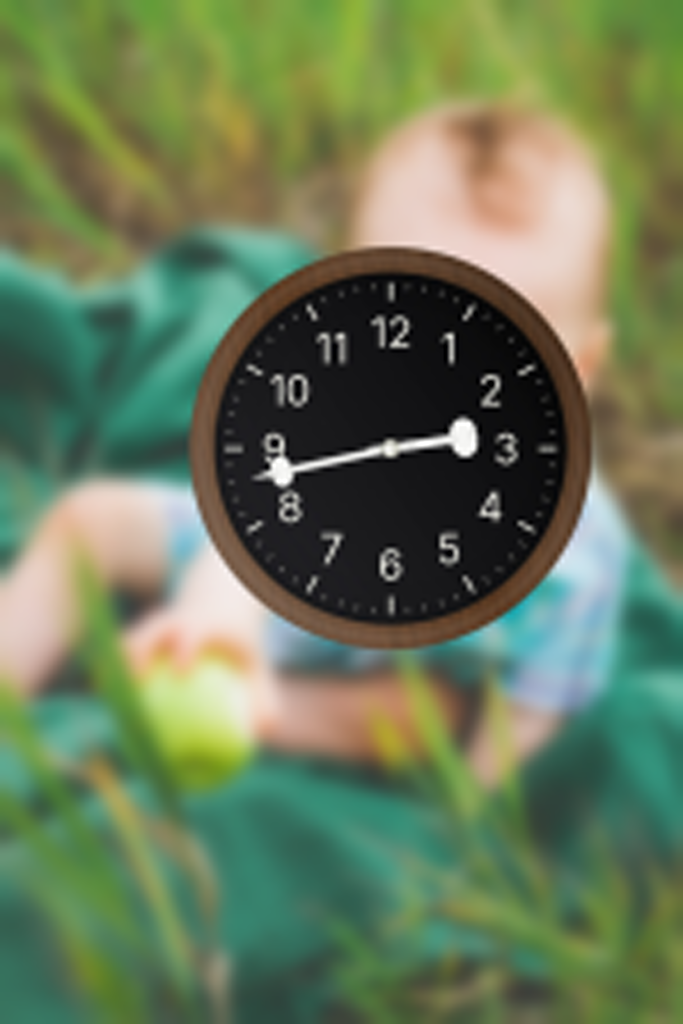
{"hour": 2, "minute": 43}
